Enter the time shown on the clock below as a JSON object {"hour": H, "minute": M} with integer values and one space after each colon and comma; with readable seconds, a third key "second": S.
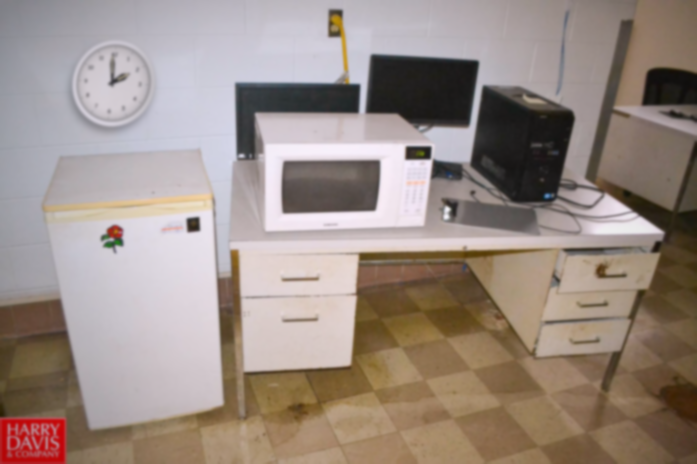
{"hour": 1, "minute": 59}
